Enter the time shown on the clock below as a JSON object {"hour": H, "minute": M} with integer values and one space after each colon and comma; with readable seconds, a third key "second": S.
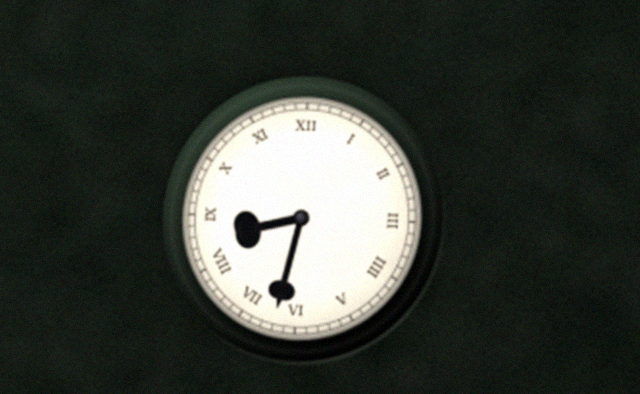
{"hour": 8, "minute": 32}
